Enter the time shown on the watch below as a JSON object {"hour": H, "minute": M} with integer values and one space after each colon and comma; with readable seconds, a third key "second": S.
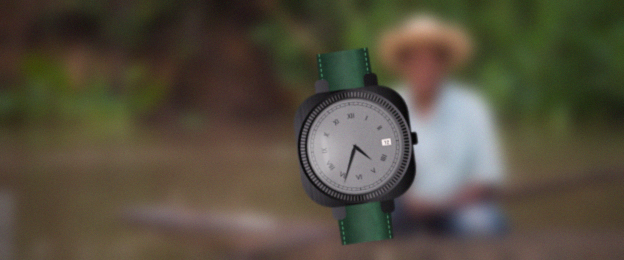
{"hour": 4, "minute": 34}
